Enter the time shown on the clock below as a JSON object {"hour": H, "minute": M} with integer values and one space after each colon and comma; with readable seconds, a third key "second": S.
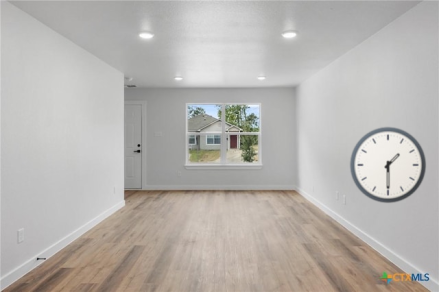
{"hour": 1, "minute": 30}
